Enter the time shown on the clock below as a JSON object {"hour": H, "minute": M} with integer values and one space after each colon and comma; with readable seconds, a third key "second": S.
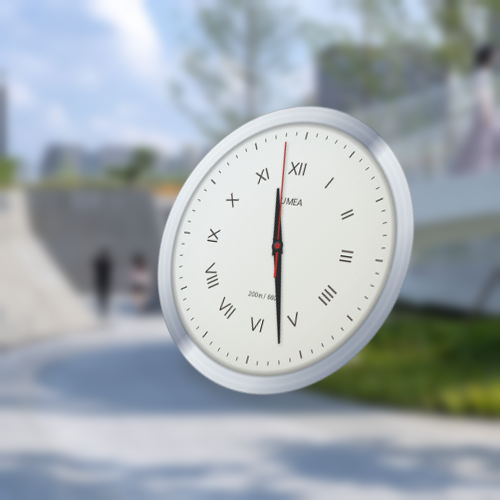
{"hour": 11, "minute": 26, "second": 58}
